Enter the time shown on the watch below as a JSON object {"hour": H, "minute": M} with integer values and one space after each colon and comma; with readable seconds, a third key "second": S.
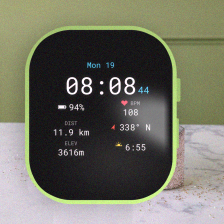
{"hour": 8, "minute": 8, "second": 44}
